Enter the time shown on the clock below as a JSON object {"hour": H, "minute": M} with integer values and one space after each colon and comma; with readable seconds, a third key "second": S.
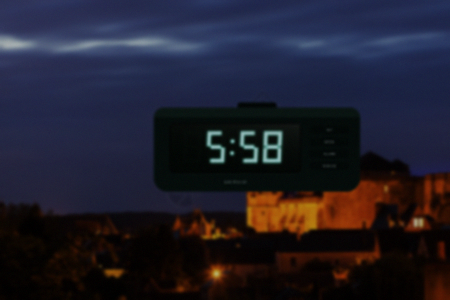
{"hour": 5, "minute": 58}
